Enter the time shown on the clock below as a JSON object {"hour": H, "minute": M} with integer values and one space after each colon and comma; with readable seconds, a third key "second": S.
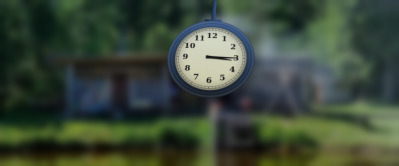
{"hour": 3, "minute": 15}
